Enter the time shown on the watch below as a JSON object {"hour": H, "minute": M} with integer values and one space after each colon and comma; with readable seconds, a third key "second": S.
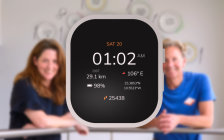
{"hour": 1, "minute": 2}
